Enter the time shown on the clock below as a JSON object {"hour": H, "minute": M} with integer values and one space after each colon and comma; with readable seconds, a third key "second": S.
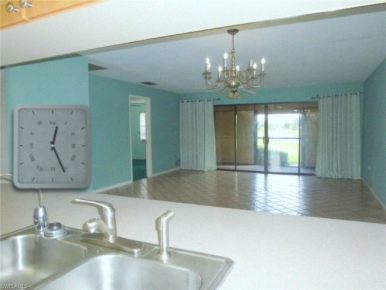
{"hour": 12, "minute": 26}
